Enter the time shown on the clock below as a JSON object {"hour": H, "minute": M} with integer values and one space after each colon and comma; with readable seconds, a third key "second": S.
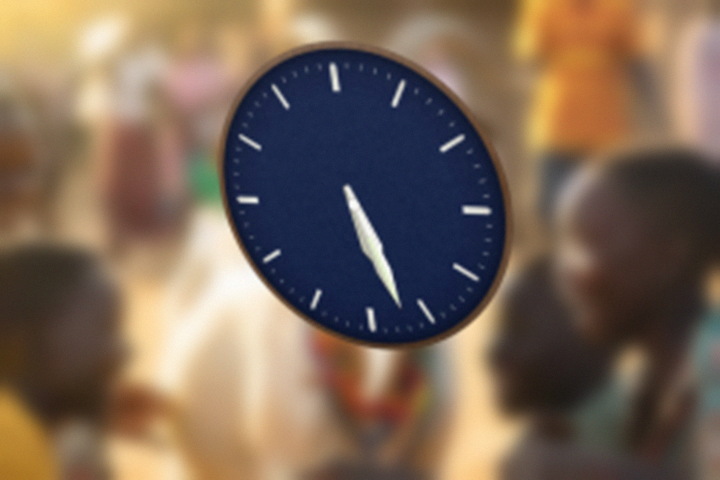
{"hour": 5, "minute": 27}
